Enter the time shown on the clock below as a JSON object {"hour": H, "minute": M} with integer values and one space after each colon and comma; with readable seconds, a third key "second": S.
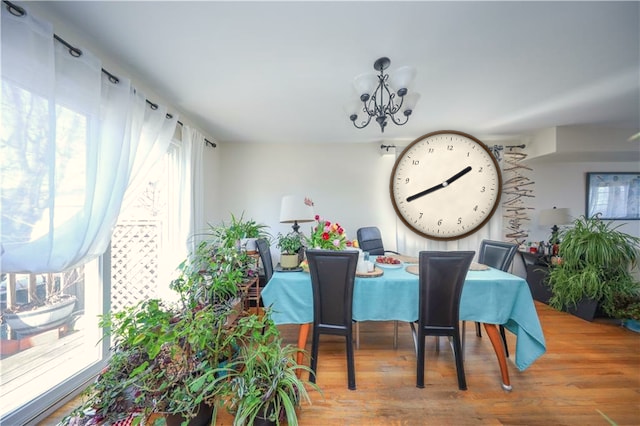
{"hour": 1, "minute": 40}
